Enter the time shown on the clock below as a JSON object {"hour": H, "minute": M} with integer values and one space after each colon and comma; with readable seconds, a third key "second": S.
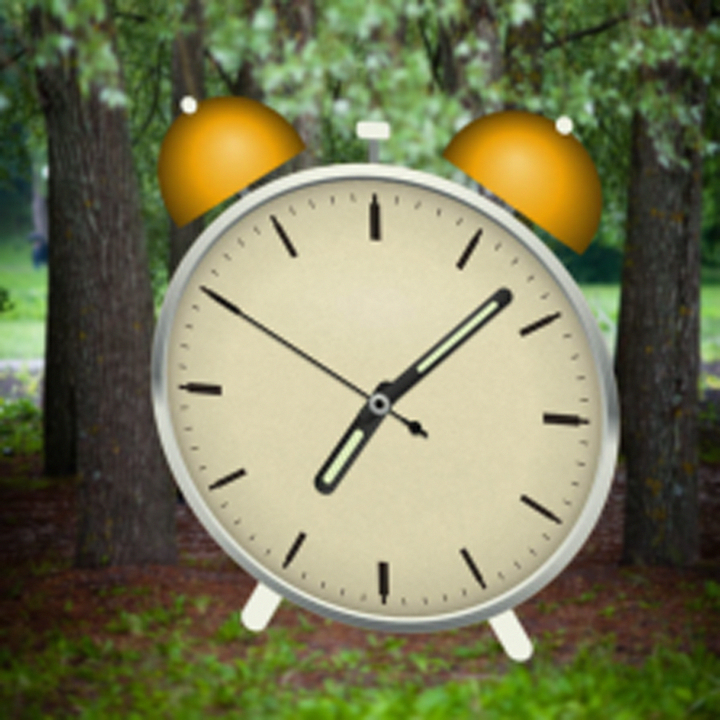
{"hour": 7, "minute": 7, "second": 50}
